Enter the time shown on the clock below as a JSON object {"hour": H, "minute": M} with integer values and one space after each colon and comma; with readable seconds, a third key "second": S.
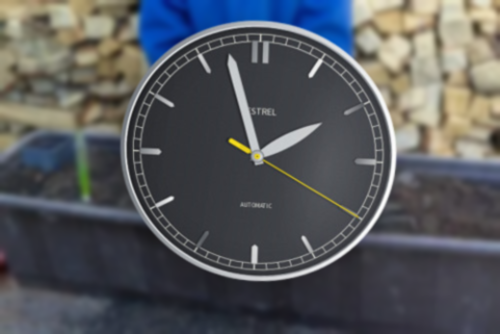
{"hour": 1, "minute": 57, "second": 20}
